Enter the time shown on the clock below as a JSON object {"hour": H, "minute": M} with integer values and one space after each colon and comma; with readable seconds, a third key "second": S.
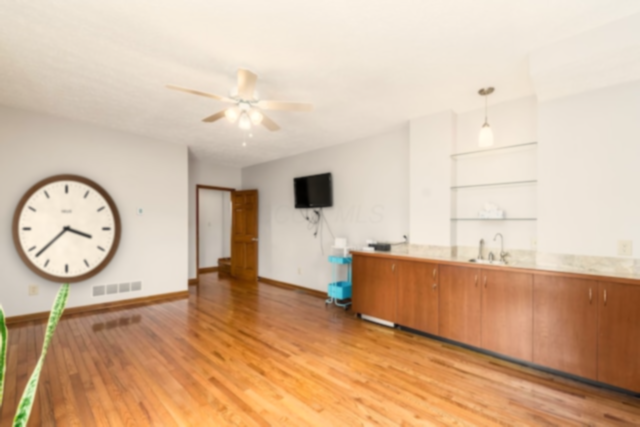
{"hour": 3, "minute": 38}
